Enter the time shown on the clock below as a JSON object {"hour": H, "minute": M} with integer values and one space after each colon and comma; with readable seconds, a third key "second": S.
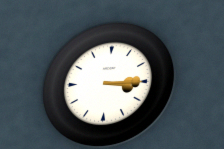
{"hour": 3, "minute": 15}
